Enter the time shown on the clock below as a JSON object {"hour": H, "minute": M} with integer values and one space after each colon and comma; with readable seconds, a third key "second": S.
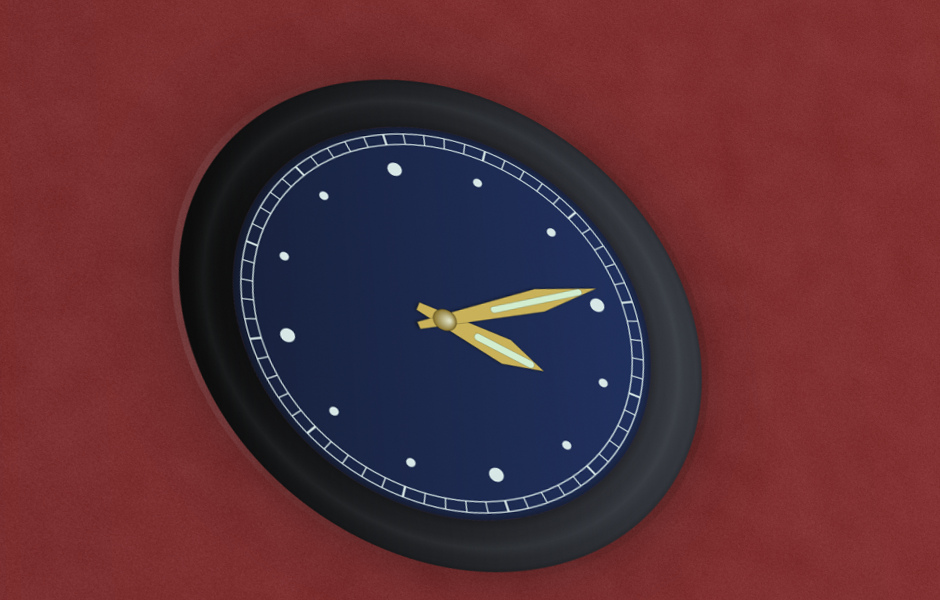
{"hour": 4, "minute": 14}
